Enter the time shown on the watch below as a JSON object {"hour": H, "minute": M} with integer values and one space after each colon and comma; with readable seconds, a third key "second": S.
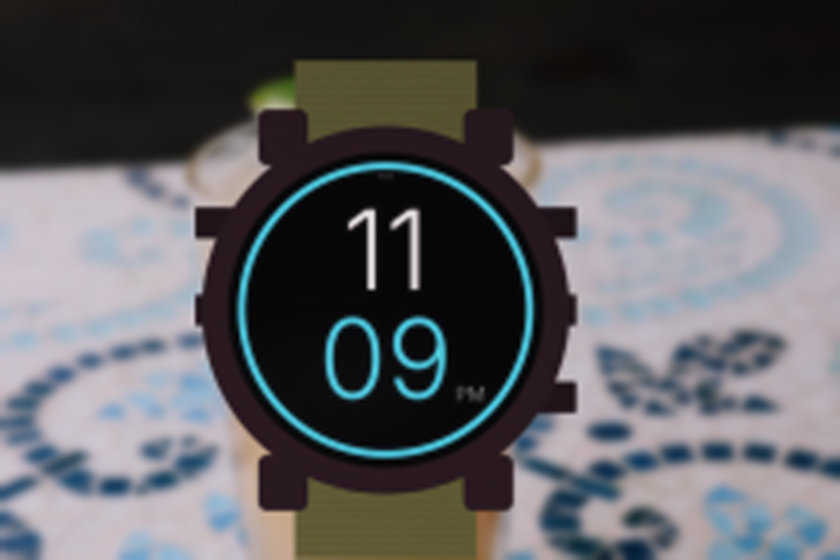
{"hour": 11, "minute": 9}
